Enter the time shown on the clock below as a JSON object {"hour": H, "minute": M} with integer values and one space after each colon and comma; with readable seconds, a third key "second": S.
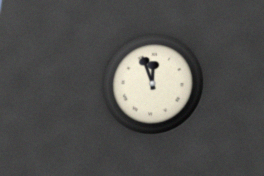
{"hour": 11, "minute": 56}
